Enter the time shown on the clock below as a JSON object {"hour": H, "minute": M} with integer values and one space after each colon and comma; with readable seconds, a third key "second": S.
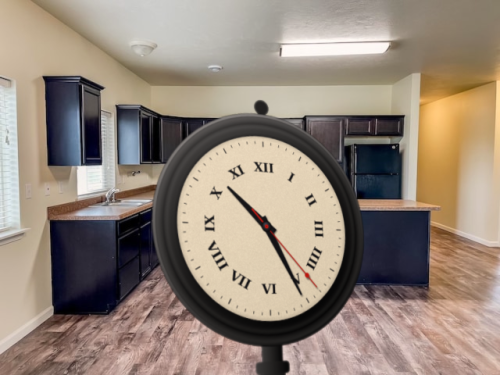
{"hour": 10, "minute": 25, "second": 23}
